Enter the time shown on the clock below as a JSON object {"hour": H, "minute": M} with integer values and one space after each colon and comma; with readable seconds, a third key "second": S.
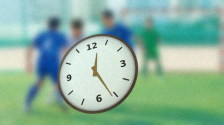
{"hour": 12, "minute": 26}
